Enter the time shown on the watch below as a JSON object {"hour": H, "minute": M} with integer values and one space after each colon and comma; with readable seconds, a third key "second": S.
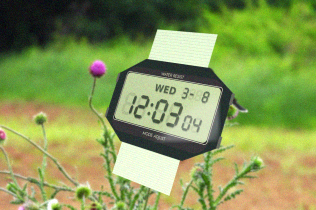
{"hour": 12, "minute": 3, "second": 4}
